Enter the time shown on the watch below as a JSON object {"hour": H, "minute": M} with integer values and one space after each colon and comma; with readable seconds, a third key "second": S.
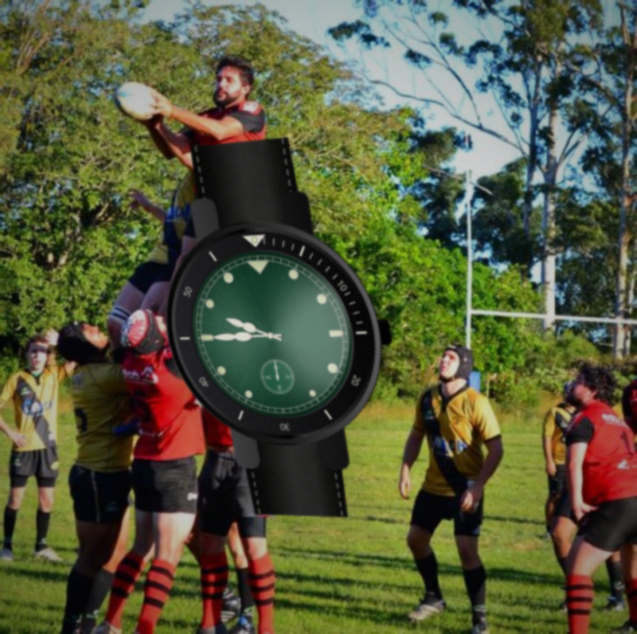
{"hour": 9, "minute": 45}
